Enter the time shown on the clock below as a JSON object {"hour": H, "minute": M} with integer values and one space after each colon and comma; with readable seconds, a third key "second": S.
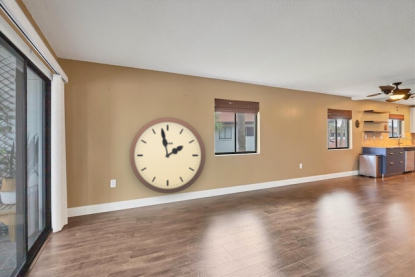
{"hour": 1, "minute": 58}
